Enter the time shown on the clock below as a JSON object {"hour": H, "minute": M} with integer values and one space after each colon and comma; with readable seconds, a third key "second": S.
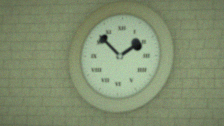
{"hour": 1, "minute": 52}
